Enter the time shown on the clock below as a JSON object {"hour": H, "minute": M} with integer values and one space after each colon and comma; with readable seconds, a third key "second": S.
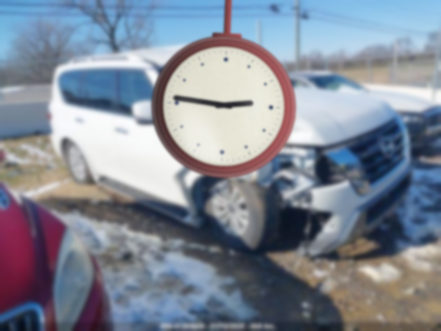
{"hour": 2, "minute": 46}
